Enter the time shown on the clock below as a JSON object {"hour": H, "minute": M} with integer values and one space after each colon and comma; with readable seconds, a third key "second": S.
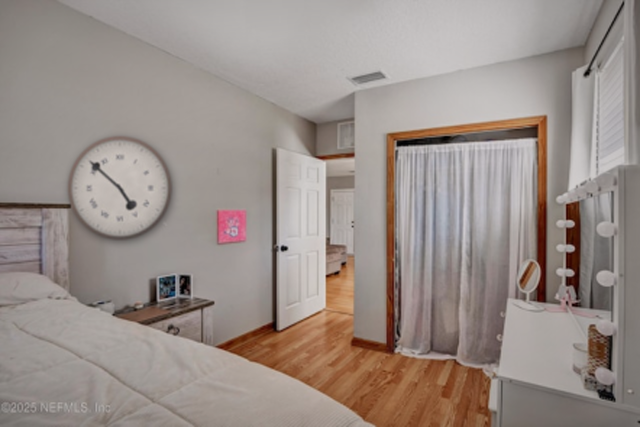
{"hour": 4, "minute": 52}
